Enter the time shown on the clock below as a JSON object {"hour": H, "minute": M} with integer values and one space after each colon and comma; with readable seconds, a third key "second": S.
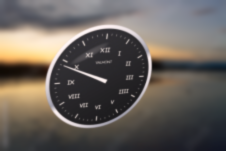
{"hour": 9, "minute": 49}
